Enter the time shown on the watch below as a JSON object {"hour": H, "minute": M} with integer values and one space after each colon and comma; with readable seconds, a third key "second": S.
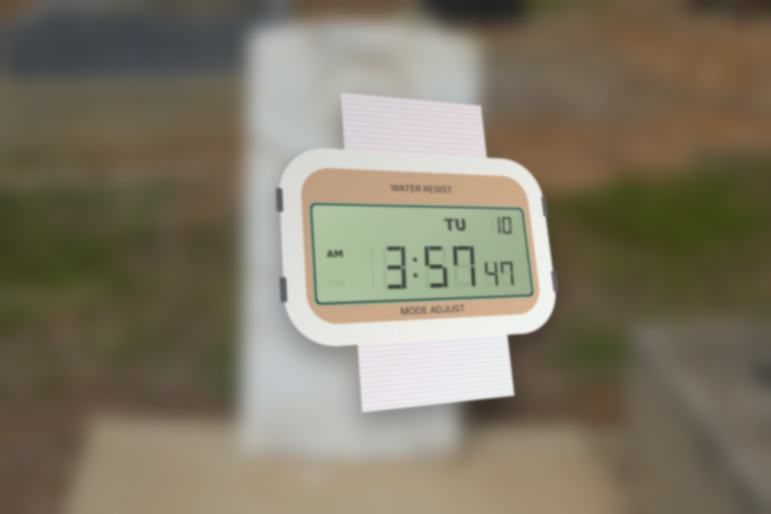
{"hour": 3, "minute": 57, "second": 47}
